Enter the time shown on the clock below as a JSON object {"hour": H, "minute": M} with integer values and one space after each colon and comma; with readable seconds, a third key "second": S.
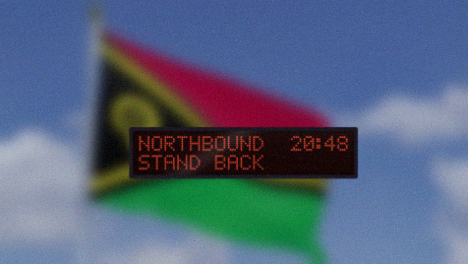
{"hour": 20, "minute": 48}
